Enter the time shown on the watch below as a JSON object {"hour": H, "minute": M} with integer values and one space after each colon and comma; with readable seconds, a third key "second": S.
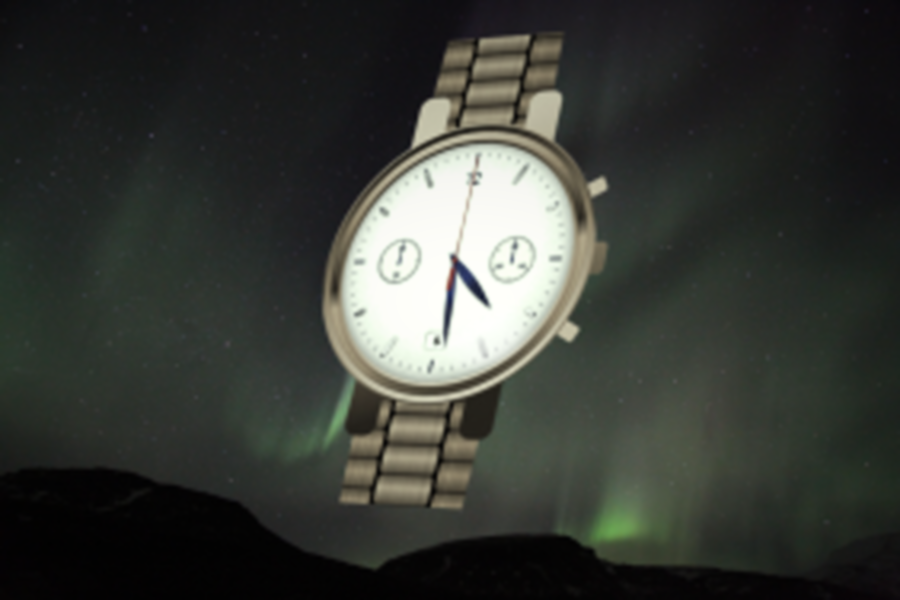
{"hour": 4, "minute": 29}
